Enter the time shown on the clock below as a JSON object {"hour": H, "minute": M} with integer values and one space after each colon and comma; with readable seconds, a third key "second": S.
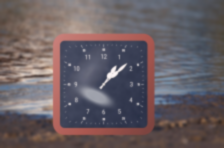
{"hour": 1, "minute": 8}
